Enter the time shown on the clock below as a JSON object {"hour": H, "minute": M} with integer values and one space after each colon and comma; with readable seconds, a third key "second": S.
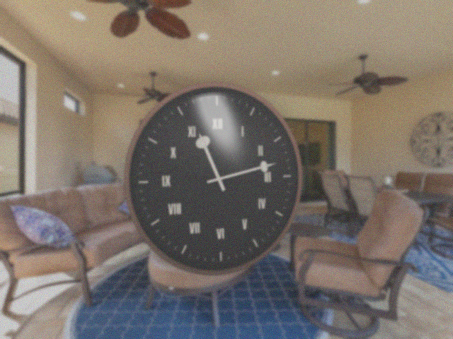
{"hour": 11, "minute": 13}
